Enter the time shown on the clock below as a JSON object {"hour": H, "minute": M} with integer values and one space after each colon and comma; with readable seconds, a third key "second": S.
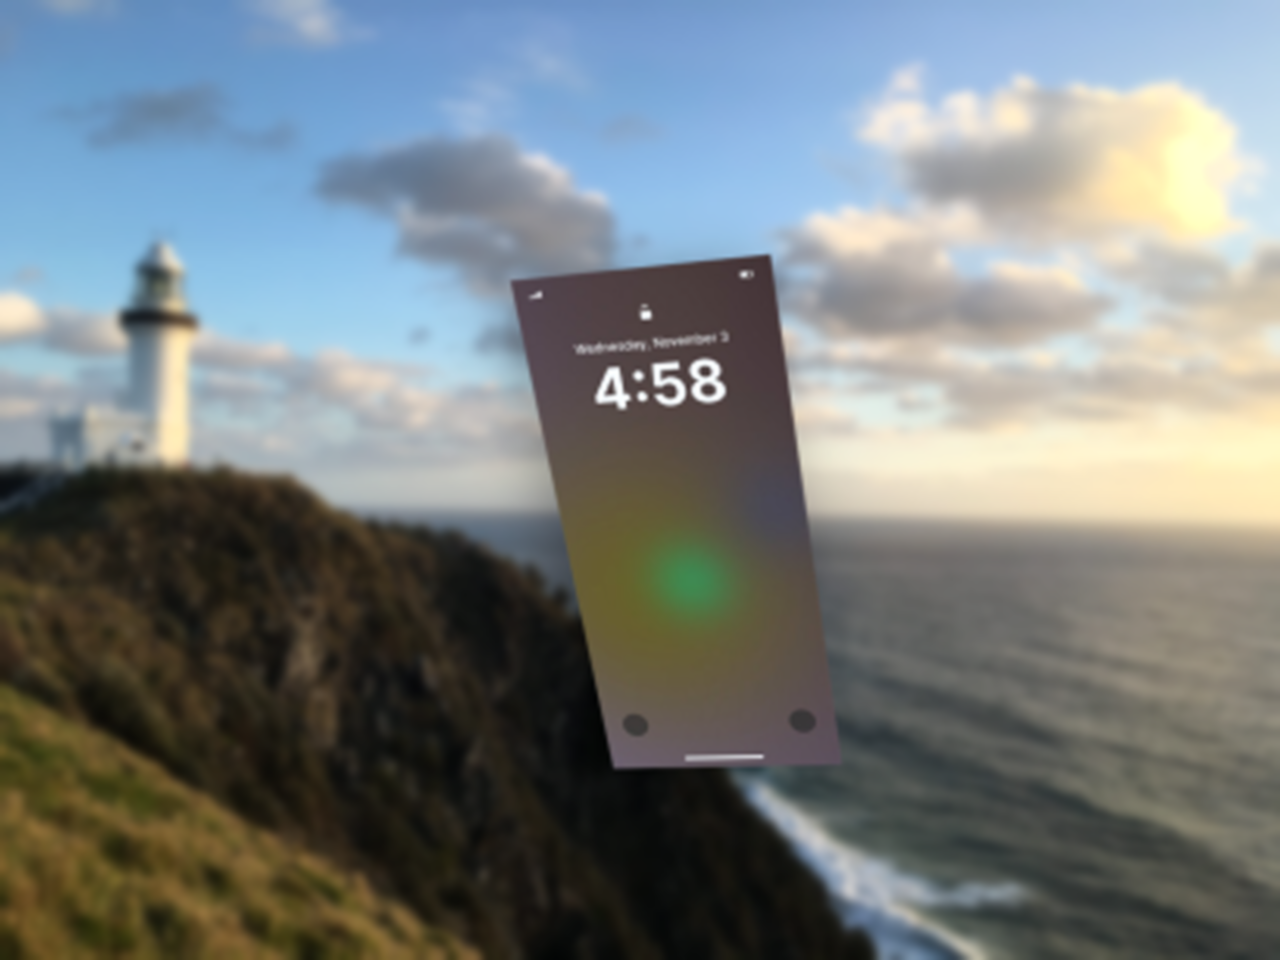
{"hour": 4, "minute": 58}
